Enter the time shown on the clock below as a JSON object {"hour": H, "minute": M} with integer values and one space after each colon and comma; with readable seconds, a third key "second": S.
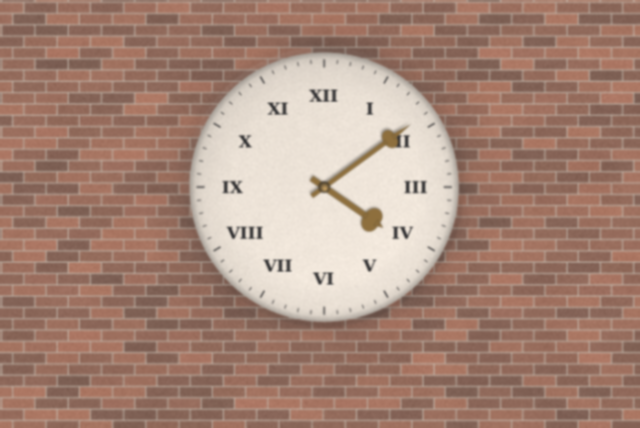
{"hour": 4, "minute": 9}
